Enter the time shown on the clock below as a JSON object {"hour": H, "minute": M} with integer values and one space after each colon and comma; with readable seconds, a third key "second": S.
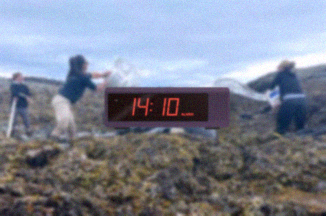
{"hour": 14, "minute": 10}
